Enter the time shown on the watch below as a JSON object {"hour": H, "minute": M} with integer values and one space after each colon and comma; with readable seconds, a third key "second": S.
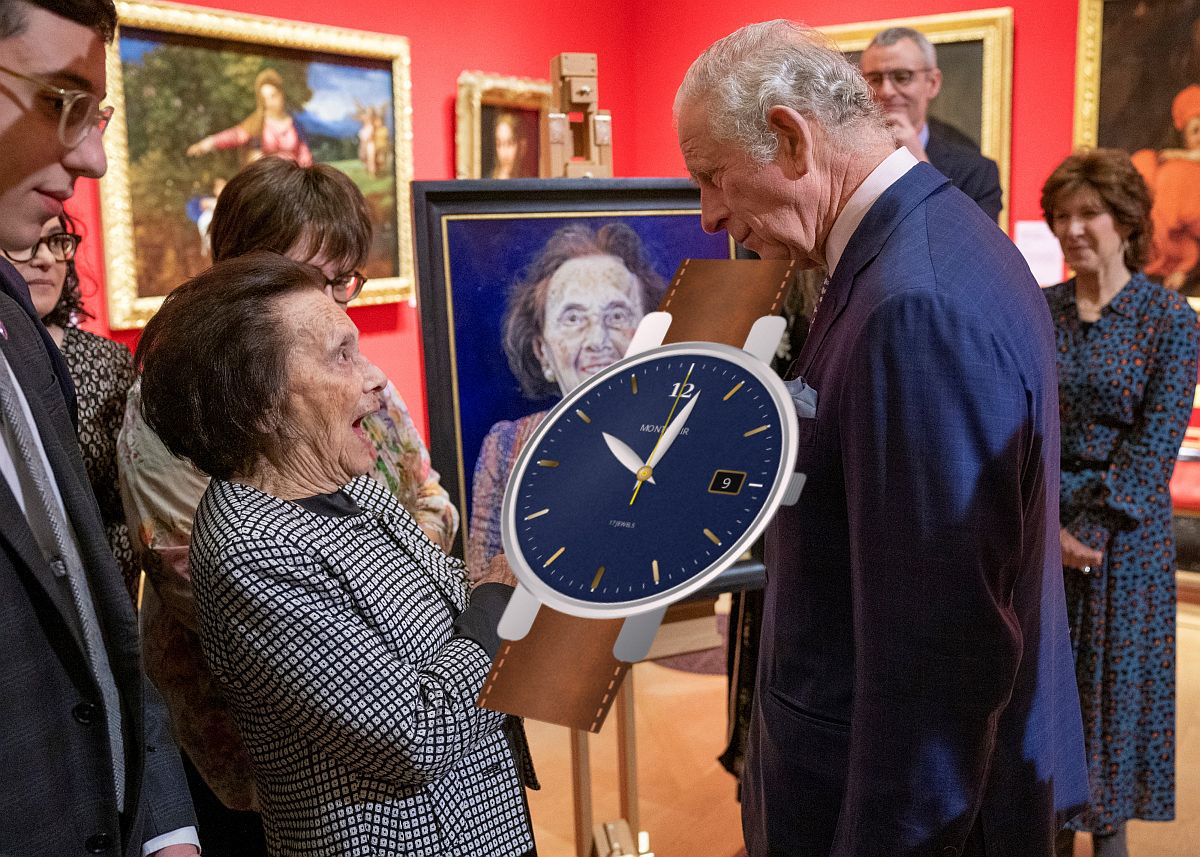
{"hour": 10, "minute": 2, "second": 0}
